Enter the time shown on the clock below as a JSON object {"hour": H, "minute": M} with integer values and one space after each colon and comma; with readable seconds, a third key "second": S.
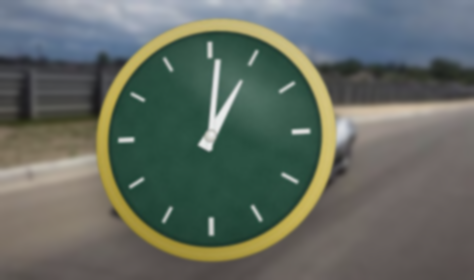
{"hour": 1, "minute": 1}
